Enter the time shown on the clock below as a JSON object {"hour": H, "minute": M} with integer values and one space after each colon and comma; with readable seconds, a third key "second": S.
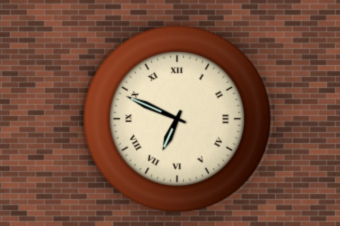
{"hour": 6, "minute": 49}
